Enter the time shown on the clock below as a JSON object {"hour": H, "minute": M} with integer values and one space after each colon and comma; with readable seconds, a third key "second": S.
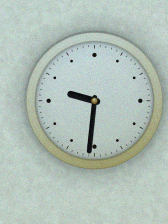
{"hour": 9, "minute": 31}
